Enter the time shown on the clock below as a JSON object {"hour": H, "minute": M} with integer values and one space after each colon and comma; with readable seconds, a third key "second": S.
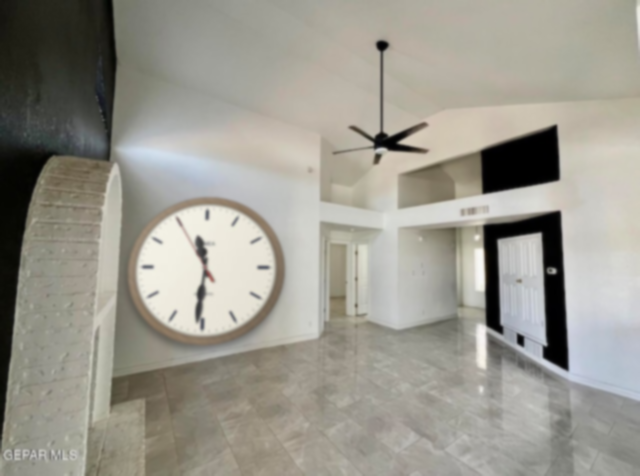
{"hour": 11, "minute": 30, "second": 55}
